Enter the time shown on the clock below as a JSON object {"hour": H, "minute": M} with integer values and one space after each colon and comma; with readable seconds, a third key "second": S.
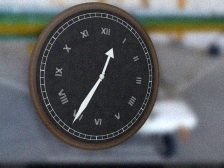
{"hour": 12, "minute": 35}
